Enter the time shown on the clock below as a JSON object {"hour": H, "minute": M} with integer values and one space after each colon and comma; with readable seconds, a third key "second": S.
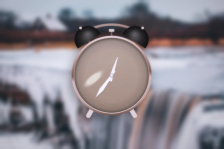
{"hour": 12, "minute": 36}
